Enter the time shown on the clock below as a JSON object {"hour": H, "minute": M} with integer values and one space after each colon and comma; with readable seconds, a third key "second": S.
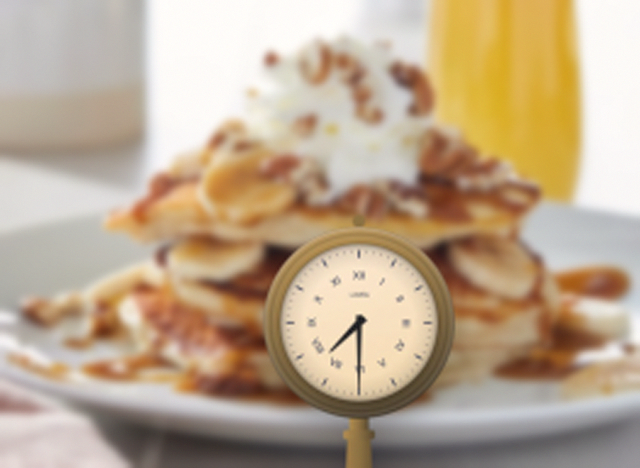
{"hour": 7, "minute": 30}
